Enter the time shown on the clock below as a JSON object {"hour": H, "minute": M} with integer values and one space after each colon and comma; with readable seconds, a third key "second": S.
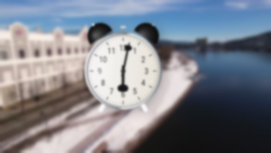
{"hour": 6, "minute": 2}
